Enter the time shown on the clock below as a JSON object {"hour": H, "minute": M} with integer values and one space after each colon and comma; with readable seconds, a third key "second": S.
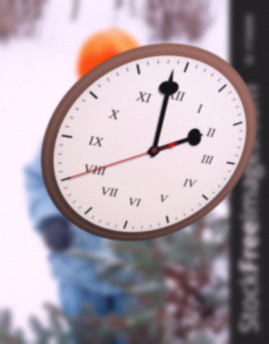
{"hour": 1, "minute": 58, "second": 40}
